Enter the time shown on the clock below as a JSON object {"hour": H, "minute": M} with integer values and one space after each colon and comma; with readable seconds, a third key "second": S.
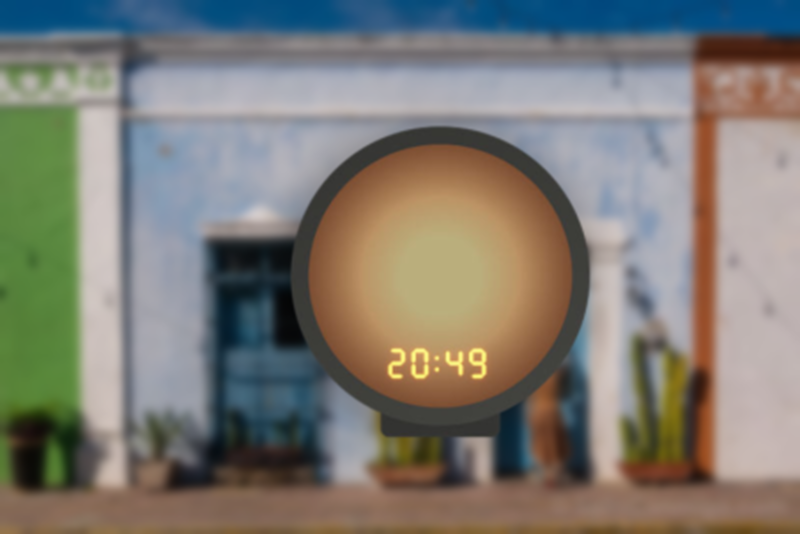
{"hour": 20, "minute": 49}
